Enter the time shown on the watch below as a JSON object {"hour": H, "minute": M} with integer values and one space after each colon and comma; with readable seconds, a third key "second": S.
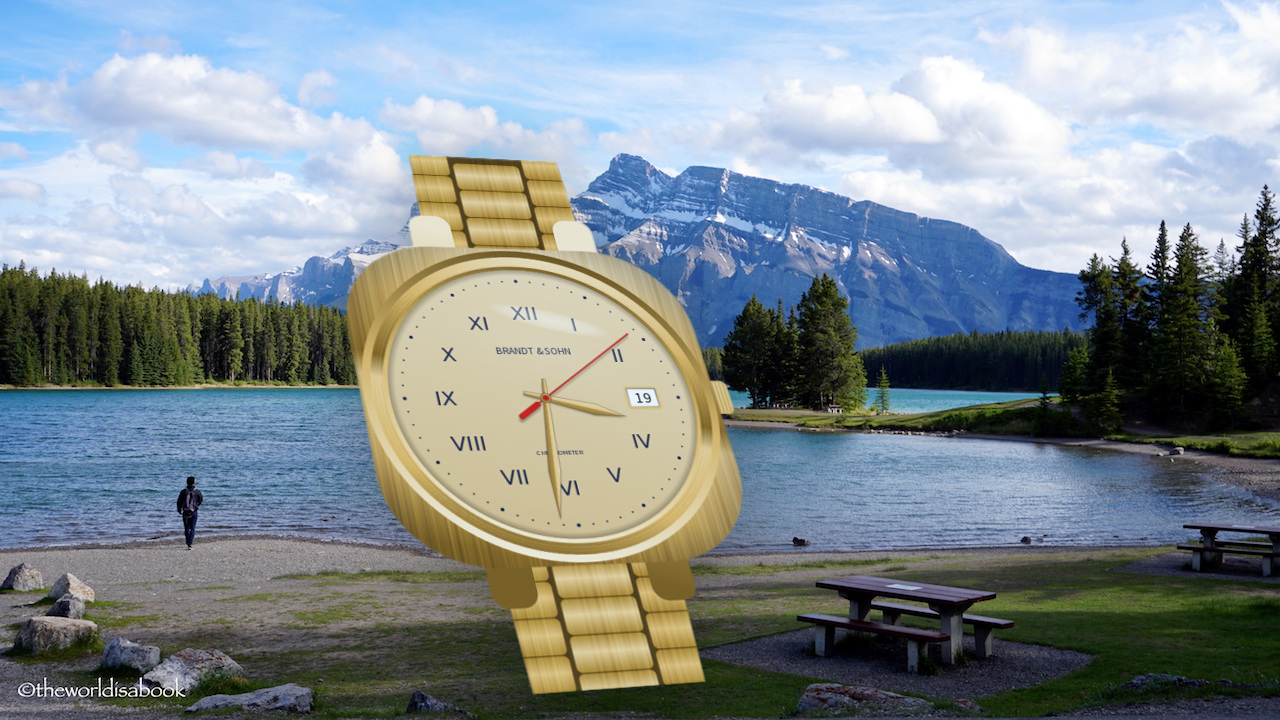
{"hour": 3, "minute": 31, "second": 9}
